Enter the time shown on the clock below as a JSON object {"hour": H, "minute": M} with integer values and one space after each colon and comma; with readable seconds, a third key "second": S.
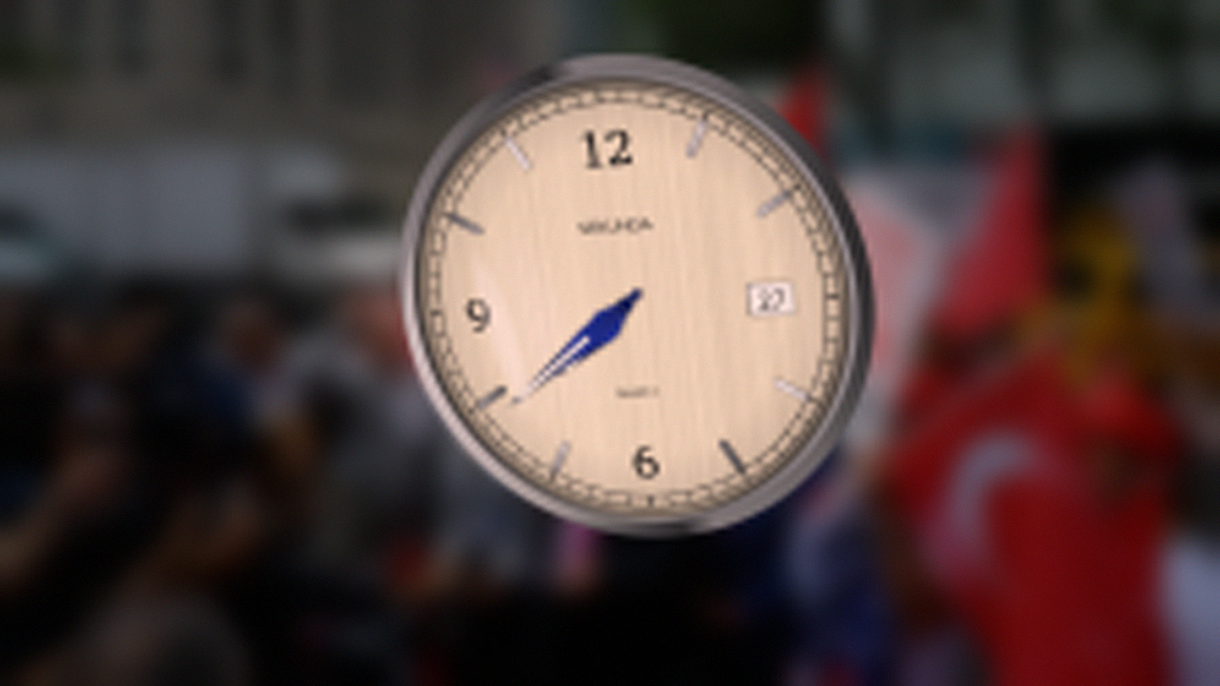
{"hour": 7, "minute": 39}
